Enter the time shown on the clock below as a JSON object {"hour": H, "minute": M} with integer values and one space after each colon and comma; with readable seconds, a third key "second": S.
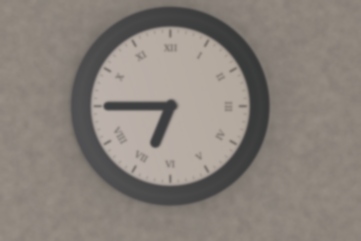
{"hour": 6, "minute": 45}
